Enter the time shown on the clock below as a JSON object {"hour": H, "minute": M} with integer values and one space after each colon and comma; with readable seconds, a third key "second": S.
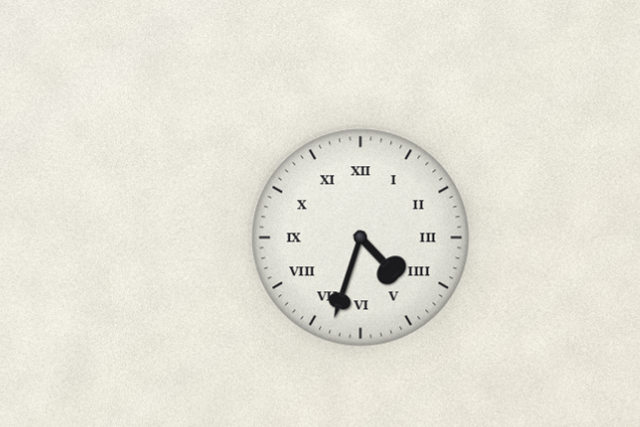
{"hour": 4, "minute": 33}
